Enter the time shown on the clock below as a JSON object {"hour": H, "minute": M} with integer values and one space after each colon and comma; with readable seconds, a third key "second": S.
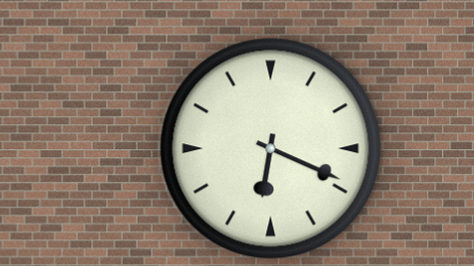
{"hour": 6, "minute": 19}
